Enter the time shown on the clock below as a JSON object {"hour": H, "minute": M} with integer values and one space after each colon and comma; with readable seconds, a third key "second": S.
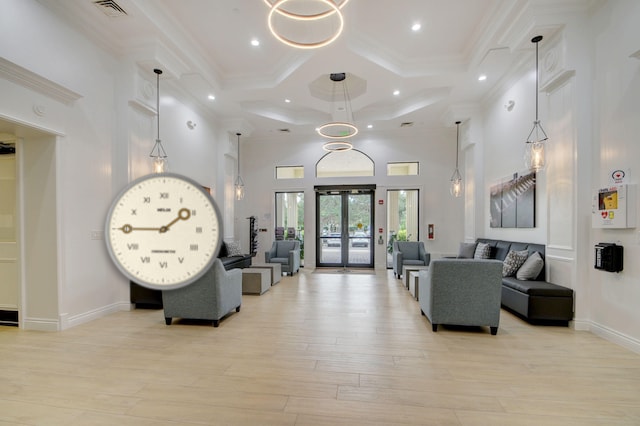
{"hour": 1, "minute": 45}
